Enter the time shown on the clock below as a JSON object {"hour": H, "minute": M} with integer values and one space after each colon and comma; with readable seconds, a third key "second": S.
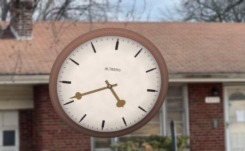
{"hour": 4, "minute": 41}
